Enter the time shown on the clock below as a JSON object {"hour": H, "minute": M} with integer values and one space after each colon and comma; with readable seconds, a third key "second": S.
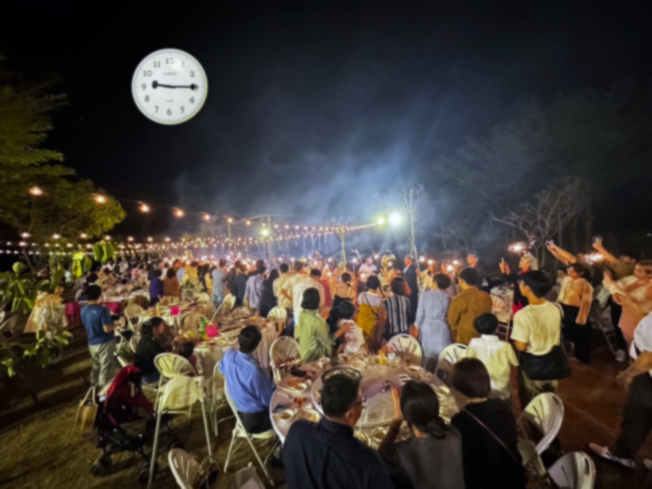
{"hour": 9, "minute": 15}
